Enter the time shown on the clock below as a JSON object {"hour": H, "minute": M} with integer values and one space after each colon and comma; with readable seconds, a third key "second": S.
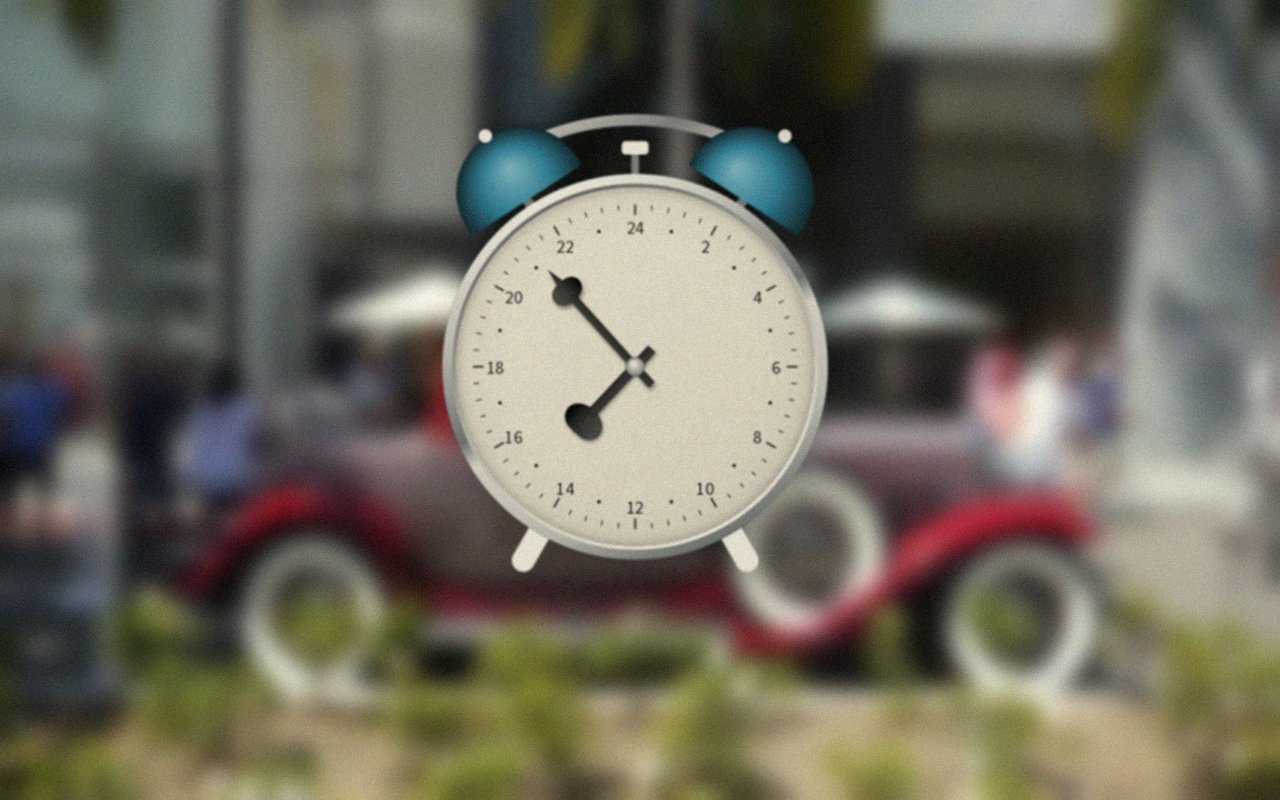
{"hour": 14, "minute": 53}
